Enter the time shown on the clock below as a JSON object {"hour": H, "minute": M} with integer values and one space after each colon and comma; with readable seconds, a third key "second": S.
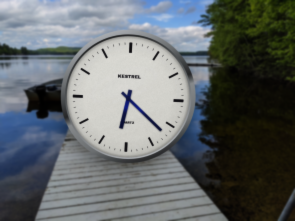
{"hour": 6, "minute": 22}
